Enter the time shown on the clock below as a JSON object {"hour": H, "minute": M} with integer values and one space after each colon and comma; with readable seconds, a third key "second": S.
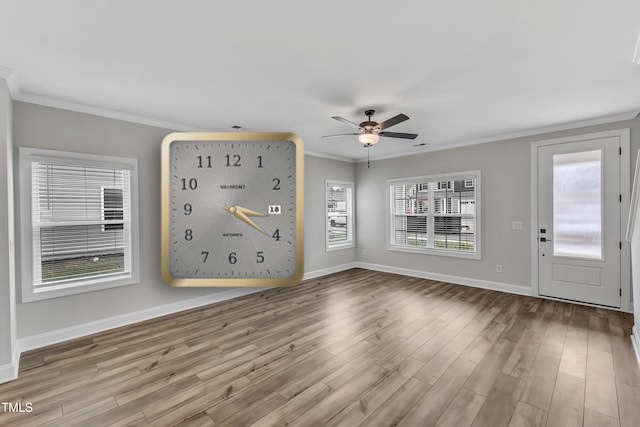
{"hour": 3, "minute": 21}
